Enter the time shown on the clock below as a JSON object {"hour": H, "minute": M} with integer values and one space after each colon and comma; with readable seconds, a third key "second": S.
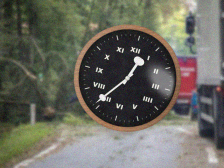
{"hour": 12, "minute": 36}
